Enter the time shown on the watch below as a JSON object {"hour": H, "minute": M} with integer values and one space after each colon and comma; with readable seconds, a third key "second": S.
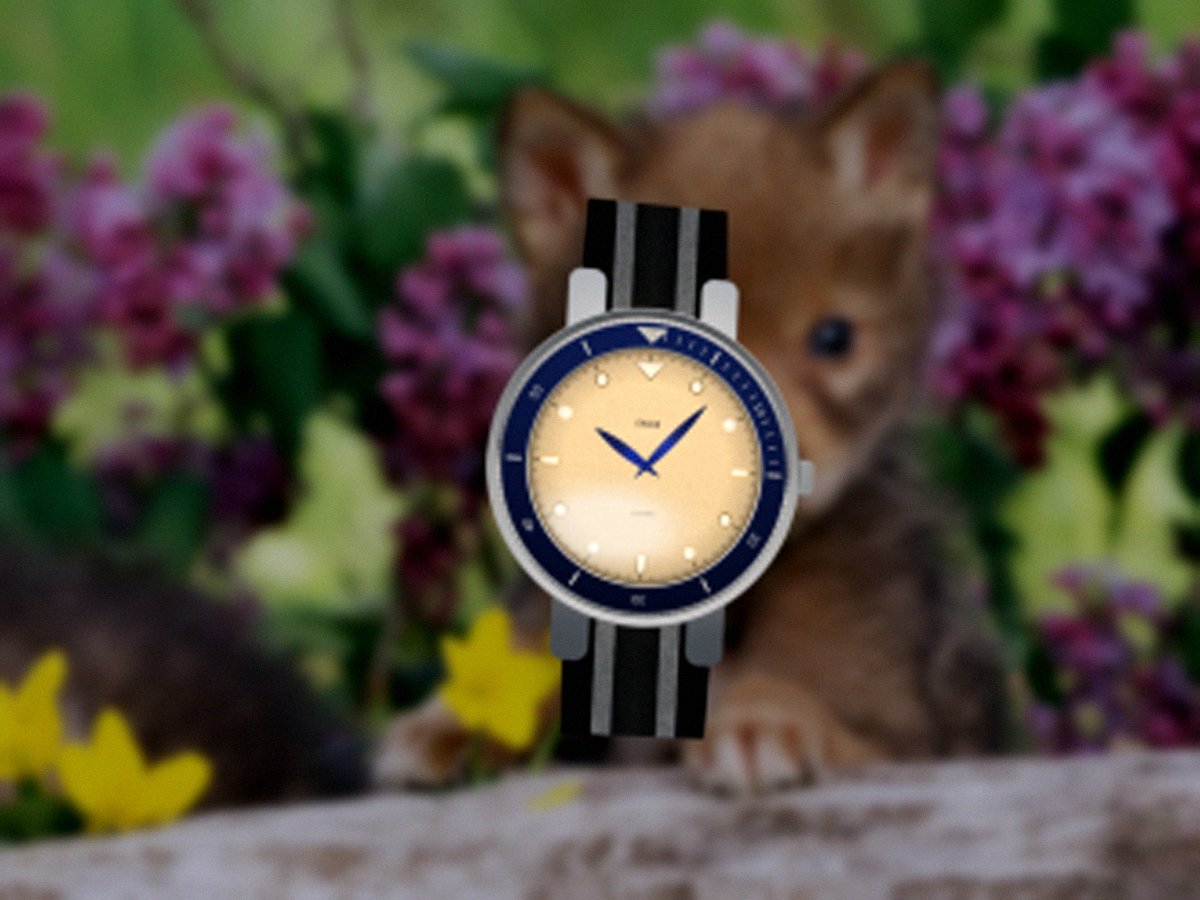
{"hour": 10, "minute": 7}
